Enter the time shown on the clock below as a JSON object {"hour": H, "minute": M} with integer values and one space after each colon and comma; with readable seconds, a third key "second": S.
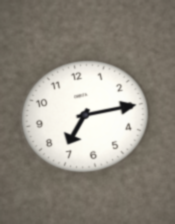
{"hour": 7, "minute": 15}
